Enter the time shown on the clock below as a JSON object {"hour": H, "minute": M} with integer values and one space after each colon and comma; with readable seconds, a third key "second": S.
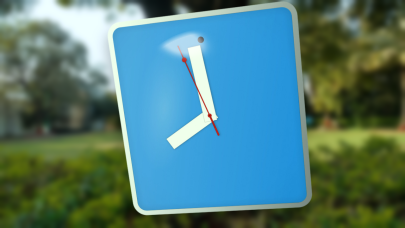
{"hour": 7, "minute": 58, "second": 57}
